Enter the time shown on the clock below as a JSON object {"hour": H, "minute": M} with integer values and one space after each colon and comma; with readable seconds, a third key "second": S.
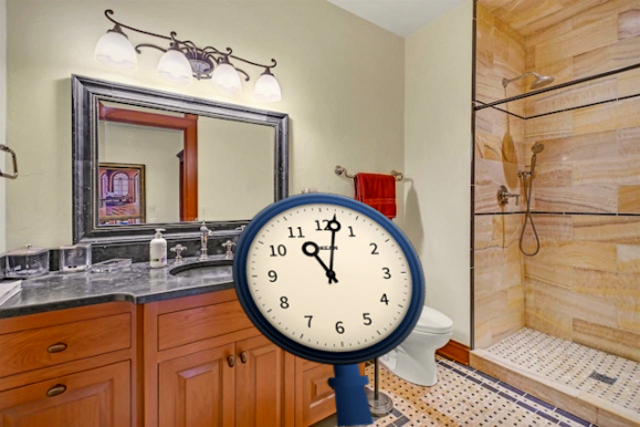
{"hour": 11, "minute": 2}
